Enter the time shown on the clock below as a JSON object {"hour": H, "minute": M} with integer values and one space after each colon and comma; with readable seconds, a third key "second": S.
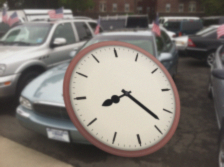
{"hour": 8, "minute": 23}
